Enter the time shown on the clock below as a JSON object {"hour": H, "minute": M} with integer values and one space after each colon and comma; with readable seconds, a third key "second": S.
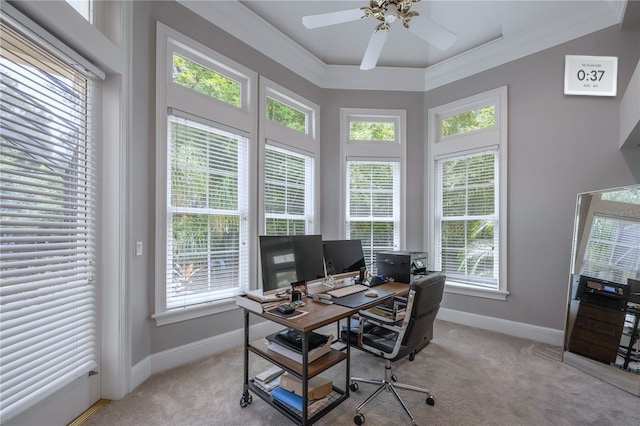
{"hour": 0, "minute": 37}
